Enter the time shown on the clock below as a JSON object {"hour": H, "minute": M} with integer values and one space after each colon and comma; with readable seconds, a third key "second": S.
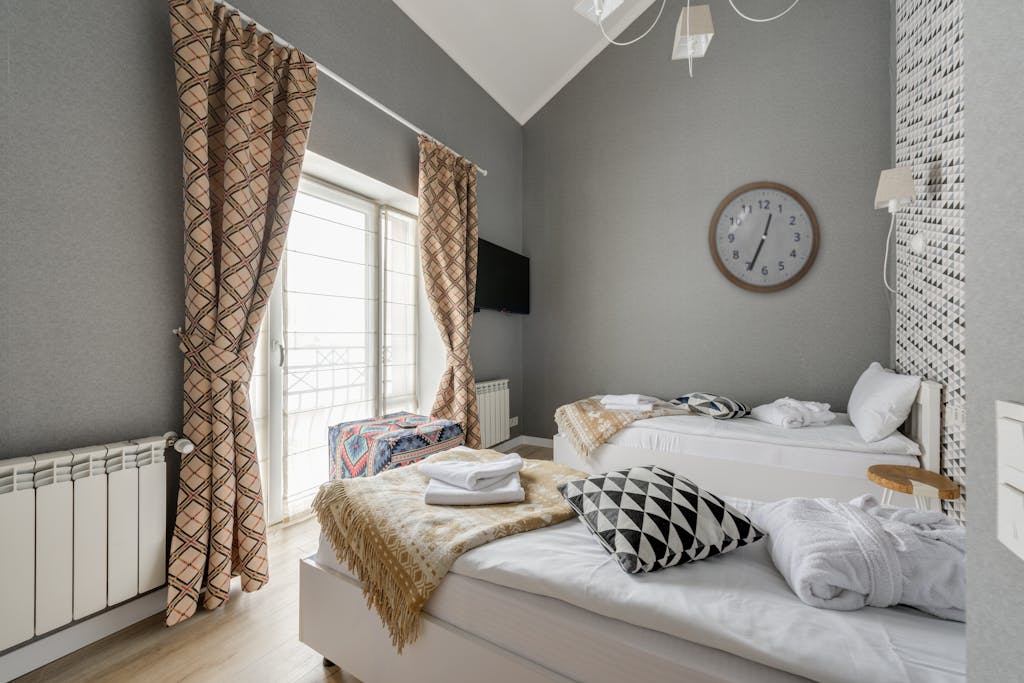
{"hour": 12, "minute": 34}
